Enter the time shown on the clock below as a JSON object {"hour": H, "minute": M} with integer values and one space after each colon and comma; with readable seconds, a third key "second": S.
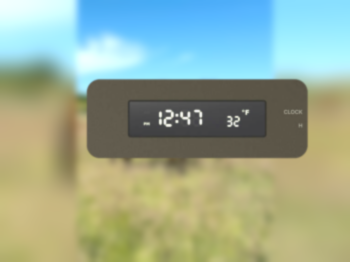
{"hour": 12, "minute": 47}
